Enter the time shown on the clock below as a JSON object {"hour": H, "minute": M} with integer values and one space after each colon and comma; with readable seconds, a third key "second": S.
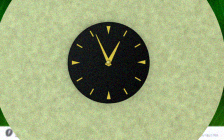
{"hour": 12, "minute": 56}
